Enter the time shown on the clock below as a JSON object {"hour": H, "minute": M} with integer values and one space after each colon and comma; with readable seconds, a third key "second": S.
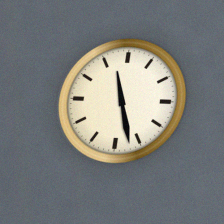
{"hour": 11, "minute": 27}
